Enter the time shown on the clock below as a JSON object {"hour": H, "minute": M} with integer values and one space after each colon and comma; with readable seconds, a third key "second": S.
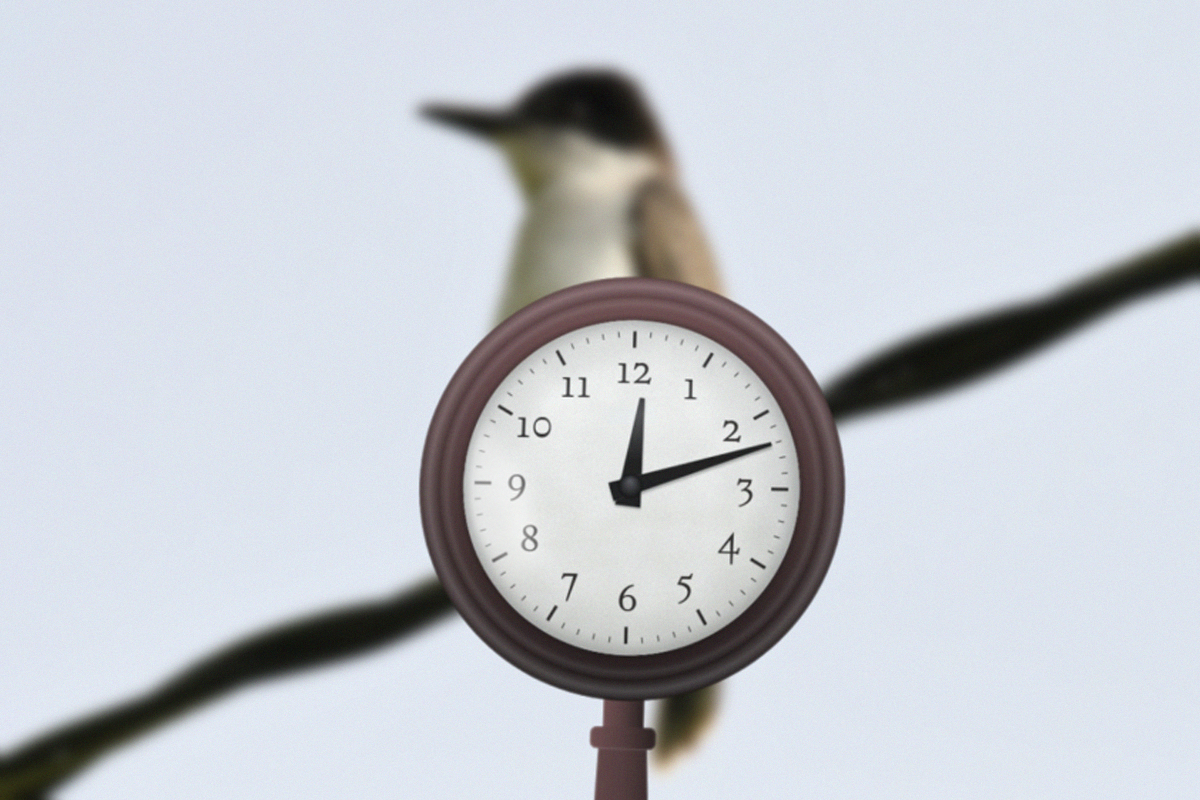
{"hour": 12, "minute": 12}
